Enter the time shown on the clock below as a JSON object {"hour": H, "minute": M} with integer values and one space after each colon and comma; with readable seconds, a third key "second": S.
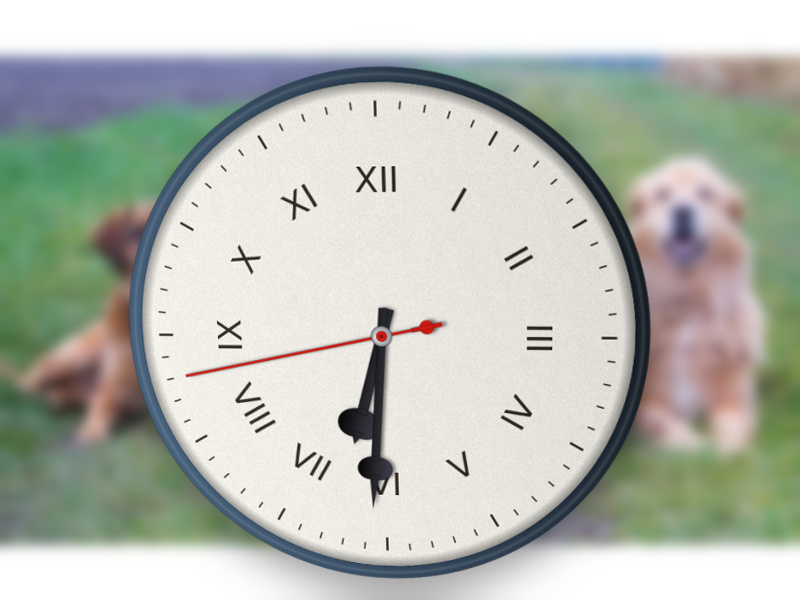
{"hour": 6, "minute": 30, "second": 43}
